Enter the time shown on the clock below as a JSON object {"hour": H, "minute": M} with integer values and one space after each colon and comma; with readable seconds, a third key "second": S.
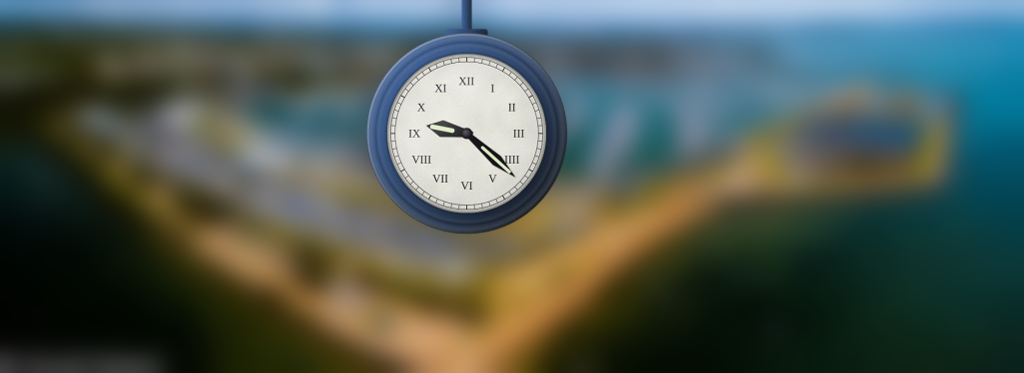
{"hour": 9, "minute": 22}
